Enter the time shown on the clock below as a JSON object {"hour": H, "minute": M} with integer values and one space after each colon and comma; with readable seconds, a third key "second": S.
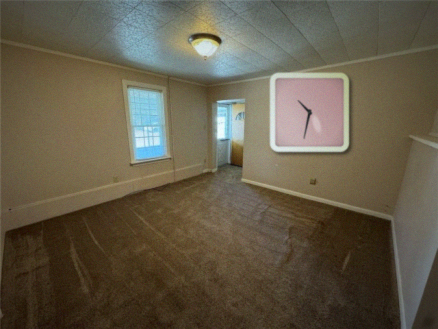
{"hour": 10, "minute": 32}
